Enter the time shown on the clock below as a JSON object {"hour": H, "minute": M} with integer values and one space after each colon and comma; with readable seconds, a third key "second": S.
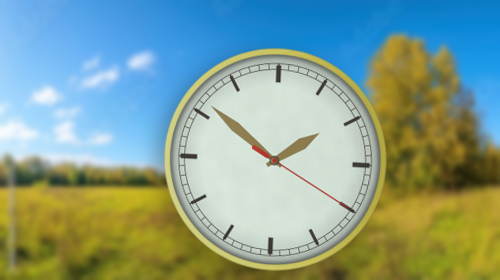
{"hour": 1, "minute": 51, "second": 20}
